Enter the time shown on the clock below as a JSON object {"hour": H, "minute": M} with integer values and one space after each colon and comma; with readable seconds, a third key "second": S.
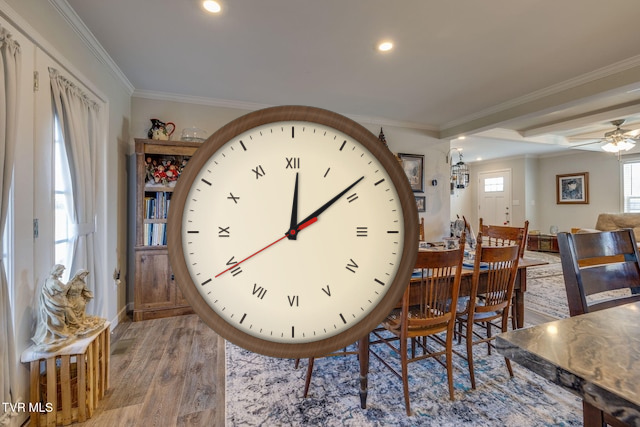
{"hour": 12, "minute": 8, "second": 40}
